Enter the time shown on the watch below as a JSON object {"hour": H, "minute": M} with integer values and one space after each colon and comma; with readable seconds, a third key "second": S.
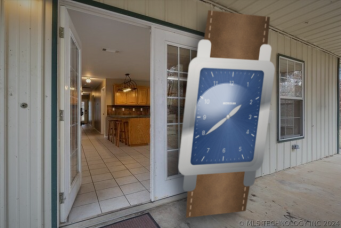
{"hour": 1, "minute": 39}
